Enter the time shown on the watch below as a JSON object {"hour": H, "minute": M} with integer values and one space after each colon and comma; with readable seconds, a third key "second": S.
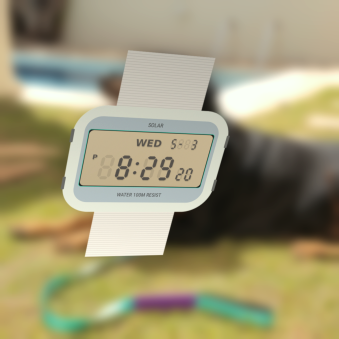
{"hour": 8, "minute": 29, "second": 20}
